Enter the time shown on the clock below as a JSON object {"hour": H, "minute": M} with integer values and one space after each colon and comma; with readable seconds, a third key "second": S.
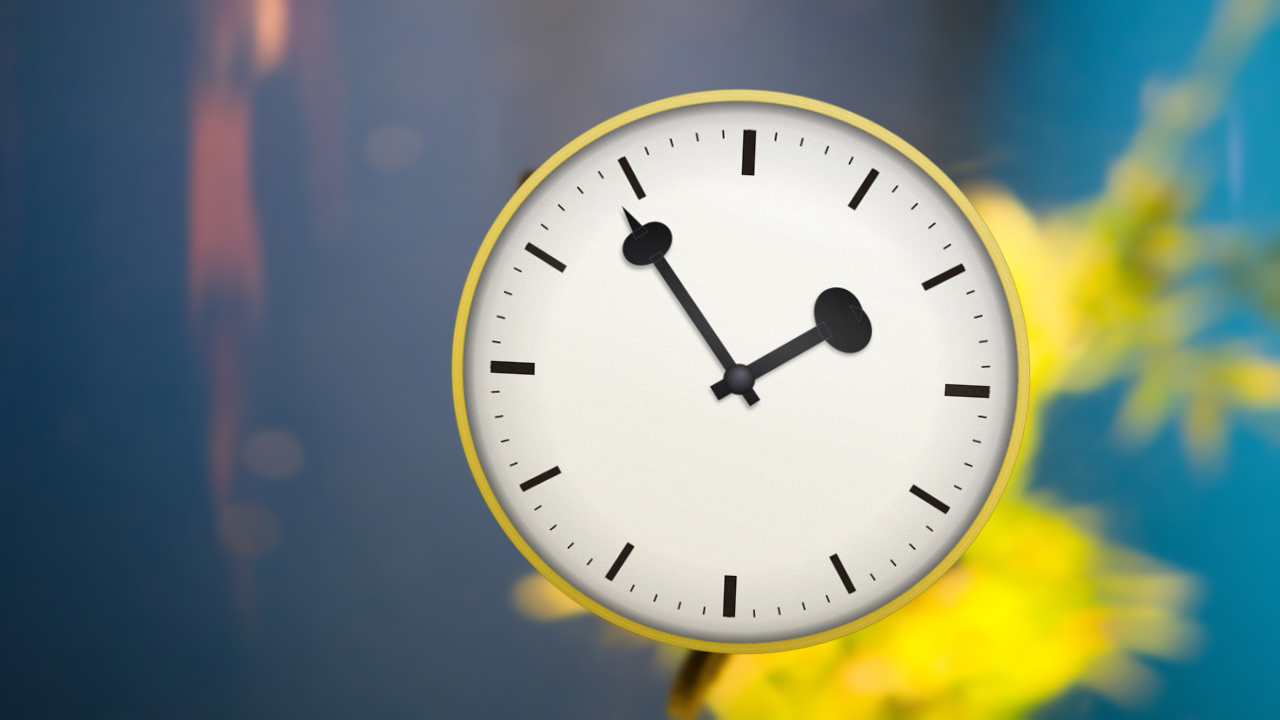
{"hour": 1, "minute": 54}
